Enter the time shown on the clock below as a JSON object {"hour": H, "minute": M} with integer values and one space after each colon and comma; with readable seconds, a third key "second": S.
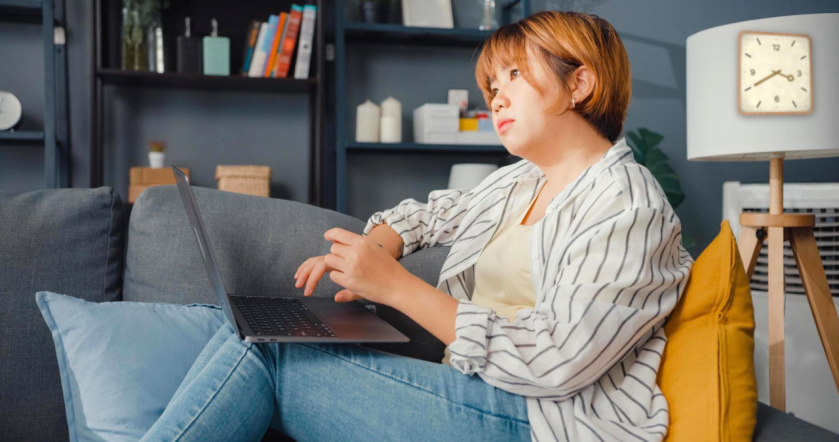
{"hour": 3, "minute": 40}
